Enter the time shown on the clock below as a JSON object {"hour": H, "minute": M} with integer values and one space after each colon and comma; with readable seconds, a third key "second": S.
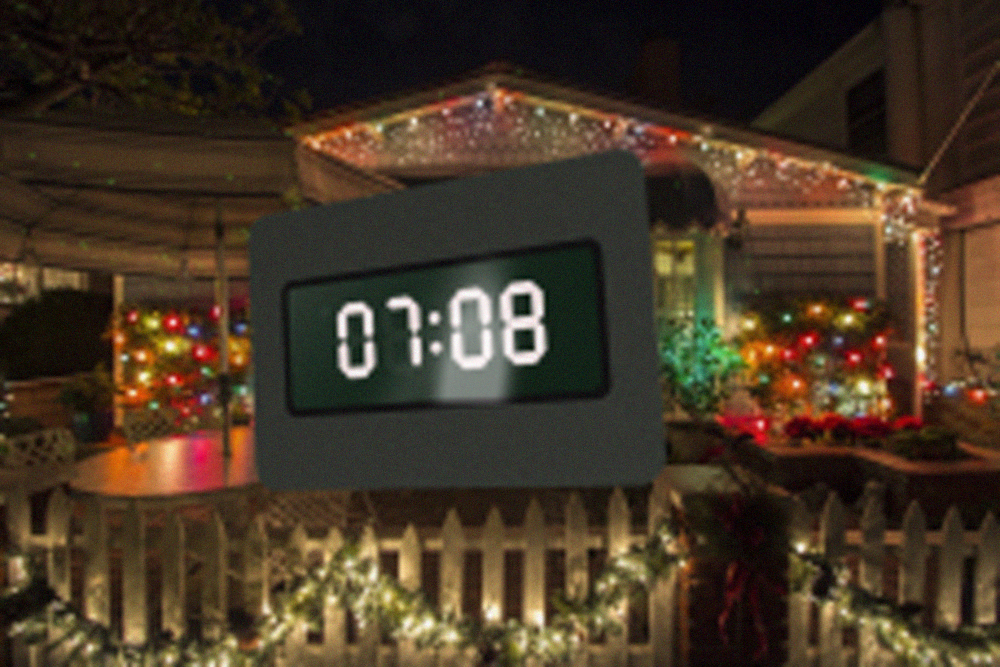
{"hour": 7, "minute": 8}
